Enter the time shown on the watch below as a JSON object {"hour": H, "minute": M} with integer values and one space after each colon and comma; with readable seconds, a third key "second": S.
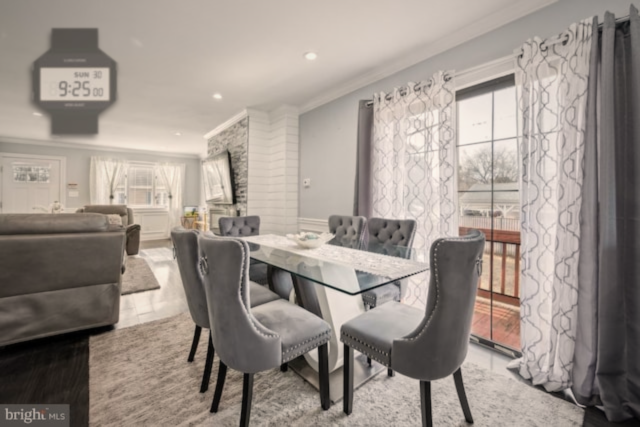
{"hour": 9, "minute": 25}
